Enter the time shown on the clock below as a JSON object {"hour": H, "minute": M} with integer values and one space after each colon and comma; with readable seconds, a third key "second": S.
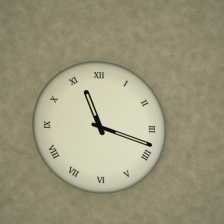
{"hour": 11, "minute": 18}
